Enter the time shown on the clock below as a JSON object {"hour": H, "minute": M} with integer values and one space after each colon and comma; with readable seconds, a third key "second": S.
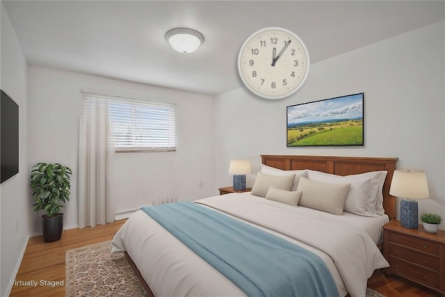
{"hour": 12, "minute": 6}
